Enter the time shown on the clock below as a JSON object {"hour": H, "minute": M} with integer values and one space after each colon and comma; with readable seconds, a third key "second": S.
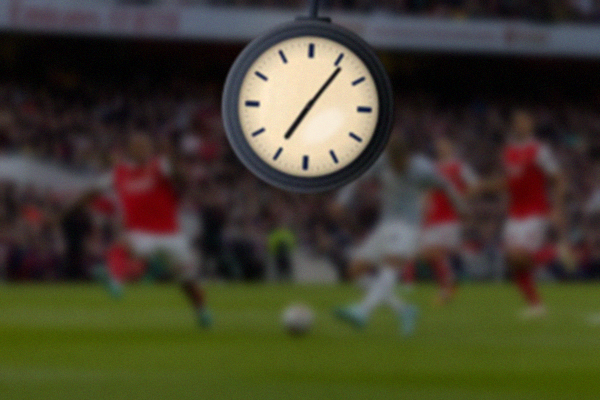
{"hour": 7, "minute": 6}
